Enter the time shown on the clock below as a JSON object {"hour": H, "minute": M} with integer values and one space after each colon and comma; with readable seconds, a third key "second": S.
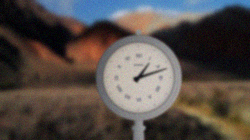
{"hour": 1, "minute": 12}
